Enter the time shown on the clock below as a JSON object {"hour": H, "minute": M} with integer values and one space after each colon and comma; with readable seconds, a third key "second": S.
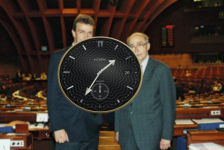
{"hour": 1, "minute": 35}
